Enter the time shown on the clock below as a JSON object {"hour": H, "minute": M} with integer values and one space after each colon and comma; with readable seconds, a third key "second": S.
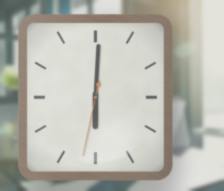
{"hour": 6, "minute": 0, "second": 32}
